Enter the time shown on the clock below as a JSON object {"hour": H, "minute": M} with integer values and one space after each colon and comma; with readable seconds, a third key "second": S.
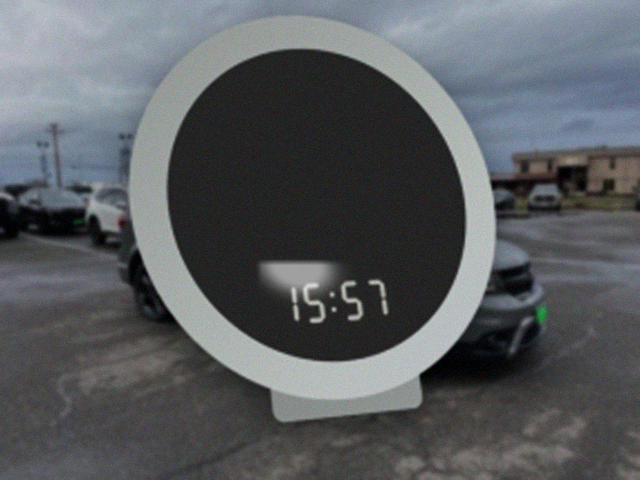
{"hour": 15, "minute": 57}
